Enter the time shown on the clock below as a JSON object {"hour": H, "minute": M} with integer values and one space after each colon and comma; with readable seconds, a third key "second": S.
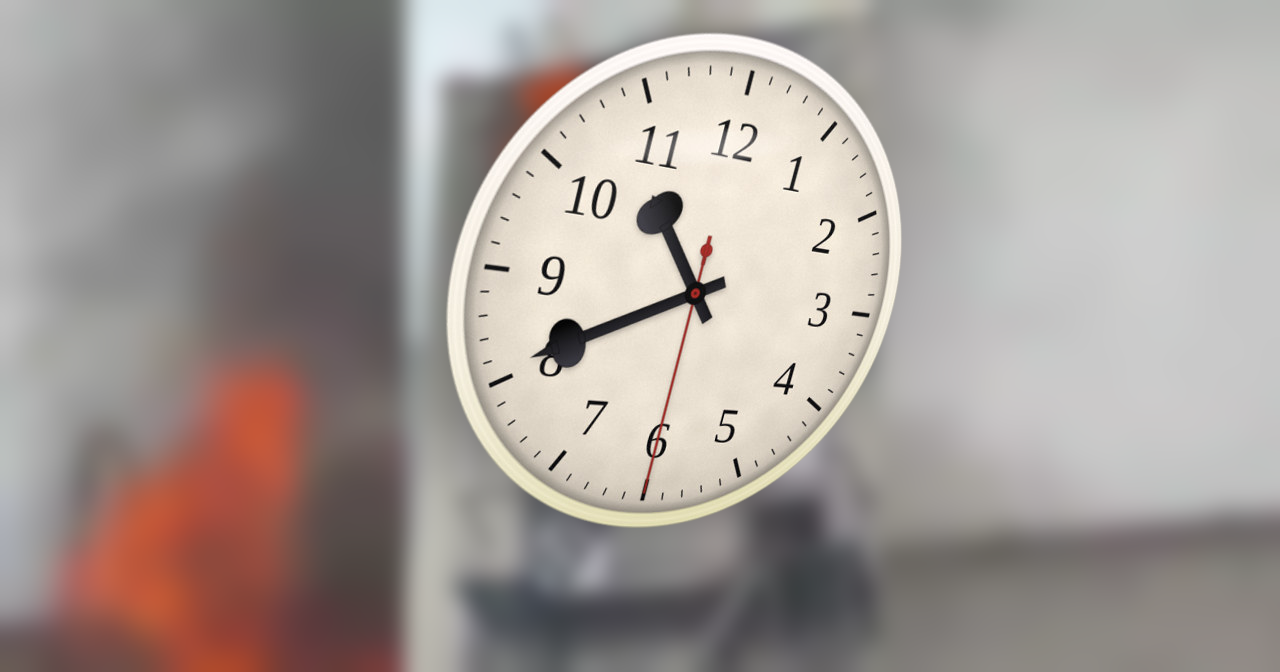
{"hour": 10, "minute": 40, "second": 30}
